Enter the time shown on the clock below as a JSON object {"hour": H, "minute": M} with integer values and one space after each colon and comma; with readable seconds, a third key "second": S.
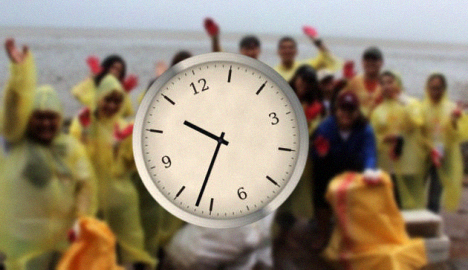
{"hour": 10, "minute": 37}
